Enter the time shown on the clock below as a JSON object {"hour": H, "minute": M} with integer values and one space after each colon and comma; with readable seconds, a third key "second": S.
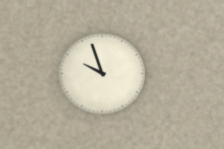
{"hour": 9, "minute": 57}
